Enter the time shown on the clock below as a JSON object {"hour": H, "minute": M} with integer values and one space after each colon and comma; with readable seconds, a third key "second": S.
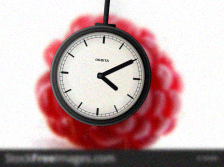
{"hour": 4, "minute": 10}
